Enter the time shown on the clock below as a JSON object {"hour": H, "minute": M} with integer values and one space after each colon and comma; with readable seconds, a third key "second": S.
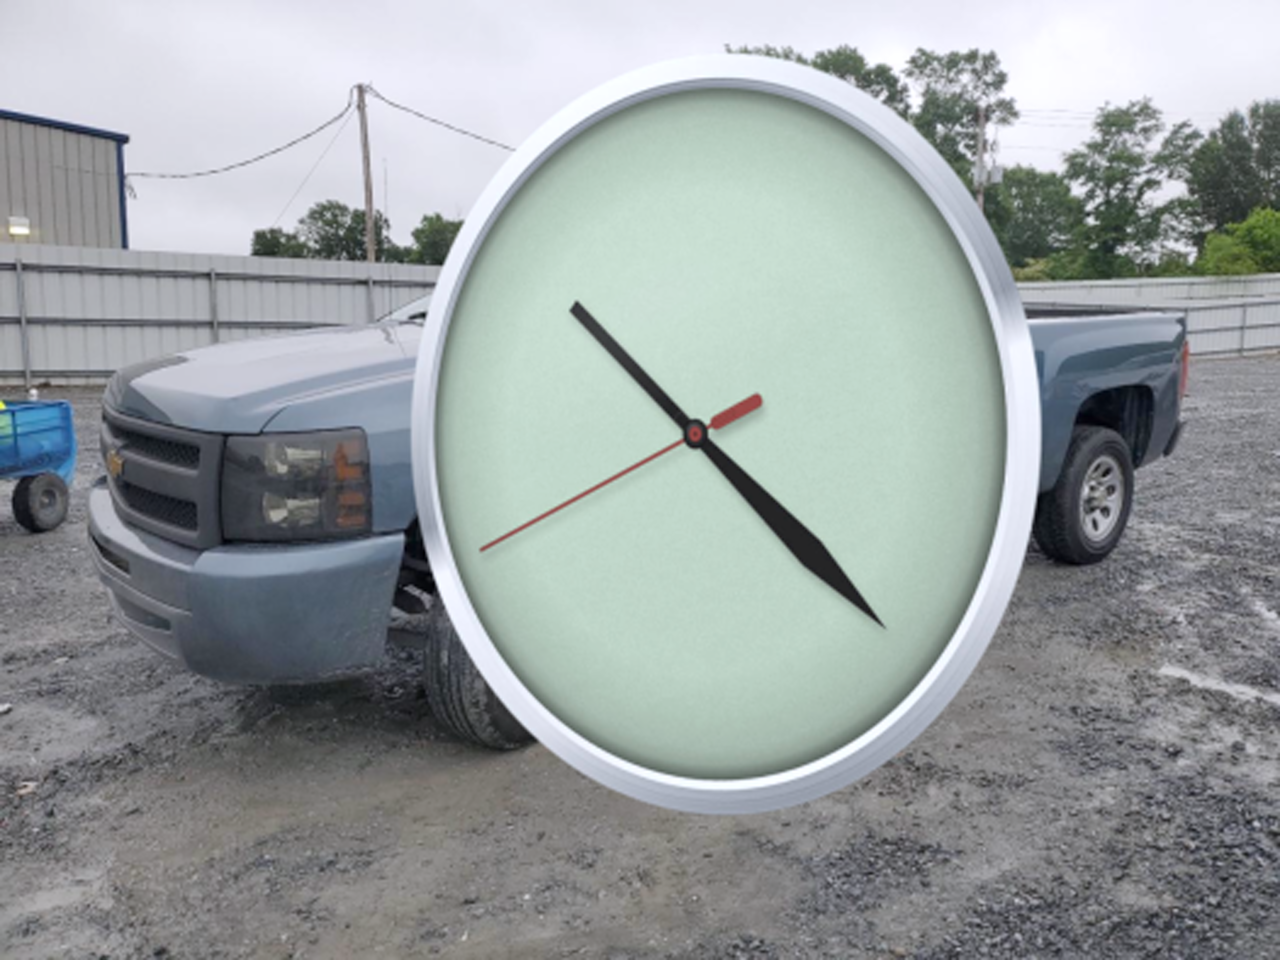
{"hour": 10, "minute": 21, "second": 41}
